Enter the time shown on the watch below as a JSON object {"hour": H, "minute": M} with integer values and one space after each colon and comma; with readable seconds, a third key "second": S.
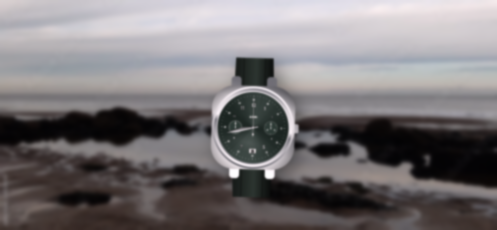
{"hour": 8, "minute": 43}
